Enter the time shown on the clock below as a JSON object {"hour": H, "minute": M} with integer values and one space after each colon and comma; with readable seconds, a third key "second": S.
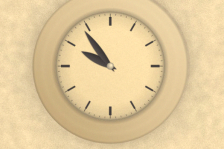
{"hour": 9, "minute": 54}
